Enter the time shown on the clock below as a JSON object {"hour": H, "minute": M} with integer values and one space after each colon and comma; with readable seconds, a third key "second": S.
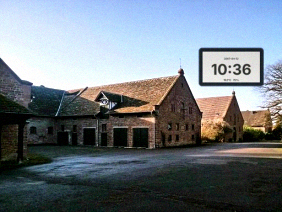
{"hour": 10, "minute": 36}
